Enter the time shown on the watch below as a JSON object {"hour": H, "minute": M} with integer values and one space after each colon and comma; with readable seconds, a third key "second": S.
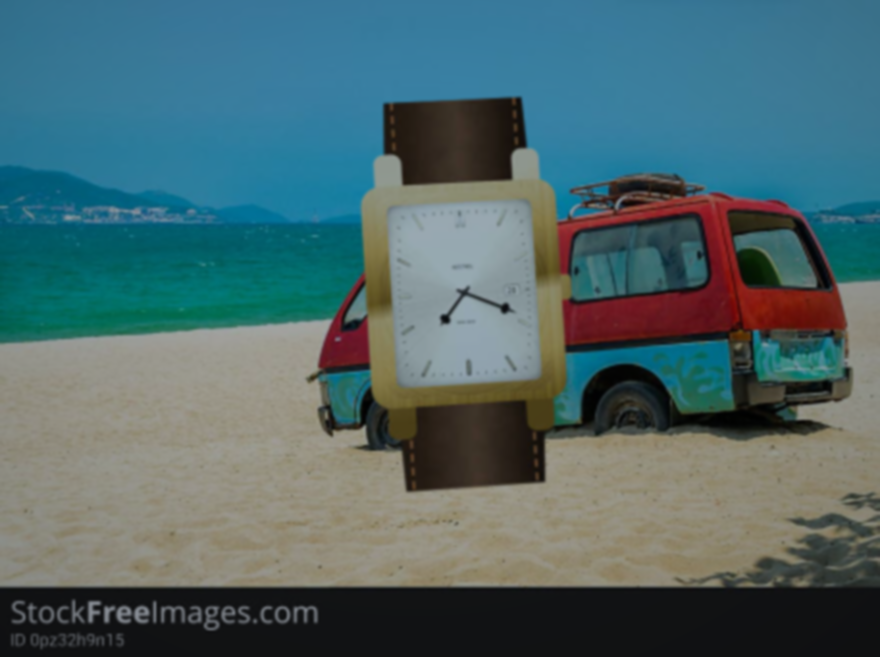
{"hour": 7, "minute": 19}
